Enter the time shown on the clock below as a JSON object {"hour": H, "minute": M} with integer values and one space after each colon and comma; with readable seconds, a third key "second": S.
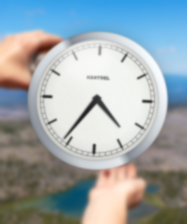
{"hour": 4, "minute": 36}
